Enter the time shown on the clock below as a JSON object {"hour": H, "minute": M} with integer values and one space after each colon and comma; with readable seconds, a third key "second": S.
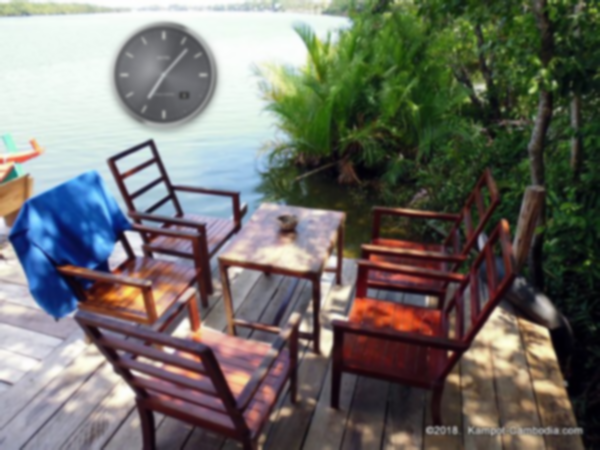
{"hour": 7, "minute": 7}
